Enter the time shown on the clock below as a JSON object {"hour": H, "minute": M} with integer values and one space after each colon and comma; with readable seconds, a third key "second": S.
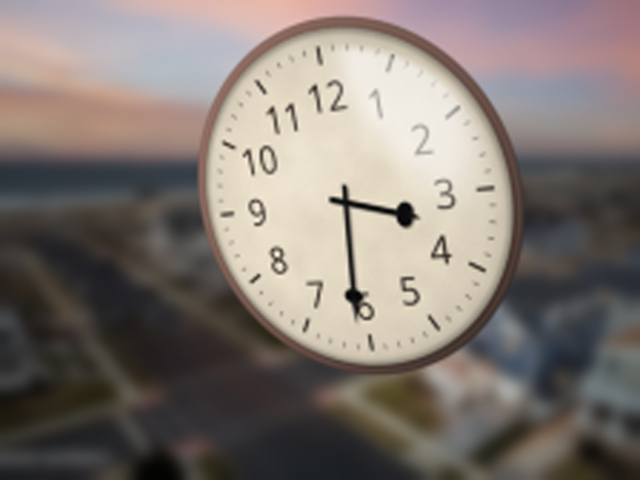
{"hour": 3, "minute": 31}
